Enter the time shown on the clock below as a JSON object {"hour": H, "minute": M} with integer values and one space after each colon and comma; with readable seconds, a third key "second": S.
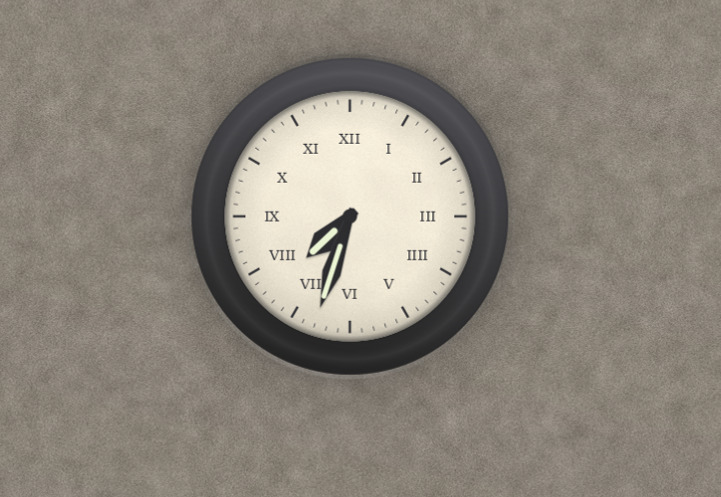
{"hour": 7, "minute": 33}
